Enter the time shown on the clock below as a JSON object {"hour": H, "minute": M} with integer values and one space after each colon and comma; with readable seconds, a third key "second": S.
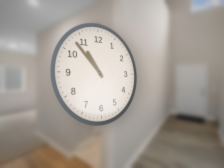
{"hour": 10, "minute": 53}
